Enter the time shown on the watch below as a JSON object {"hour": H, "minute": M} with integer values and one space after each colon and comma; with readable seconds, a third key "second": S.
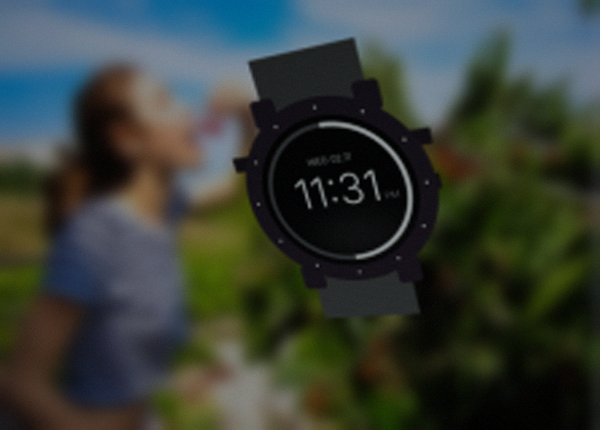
{"hour": 11, "minute": 31}
